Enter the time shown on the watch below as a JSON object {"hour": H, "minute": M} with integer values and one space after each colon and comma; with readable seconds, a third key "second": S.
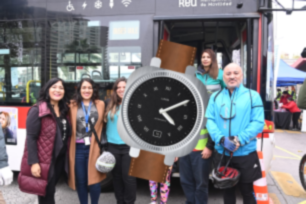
{"hour": 4, "minute": 9}
